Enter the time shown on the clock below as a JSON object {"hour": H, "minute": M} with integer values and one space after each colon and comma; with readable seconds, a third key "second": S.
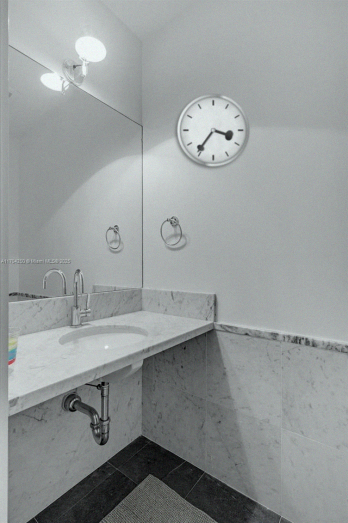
{"hour": 3, "minute": 36}
